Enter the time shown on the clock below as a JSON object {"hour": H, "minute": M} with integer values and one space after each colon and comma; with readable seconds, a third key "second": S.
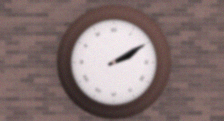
{"hour": 2, "minute": 10}
